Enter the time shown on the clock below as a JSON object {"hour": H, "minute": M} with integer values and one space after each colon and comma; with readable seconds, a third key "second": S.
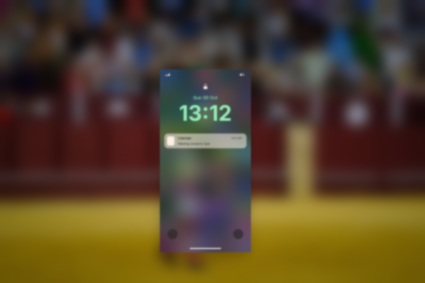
{"hour": 13, "minute": 12}
